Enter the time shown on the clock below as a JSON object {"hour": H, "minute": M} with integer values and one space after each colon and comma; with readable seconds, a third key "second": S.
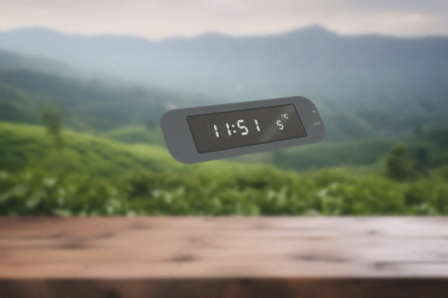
{"hour": 11, "minute": 51}
